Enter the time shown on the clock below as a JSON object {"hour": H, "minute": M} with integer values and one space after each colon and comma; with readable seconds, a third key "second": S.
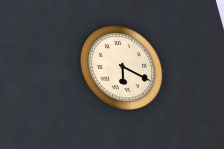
{"hour": 6, "minute": 20}
